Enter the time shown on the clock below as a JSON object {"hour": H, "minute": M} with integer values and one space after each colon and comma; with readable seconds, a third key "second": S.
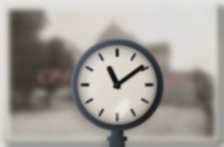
{"hour": 11, "minute": 9}
